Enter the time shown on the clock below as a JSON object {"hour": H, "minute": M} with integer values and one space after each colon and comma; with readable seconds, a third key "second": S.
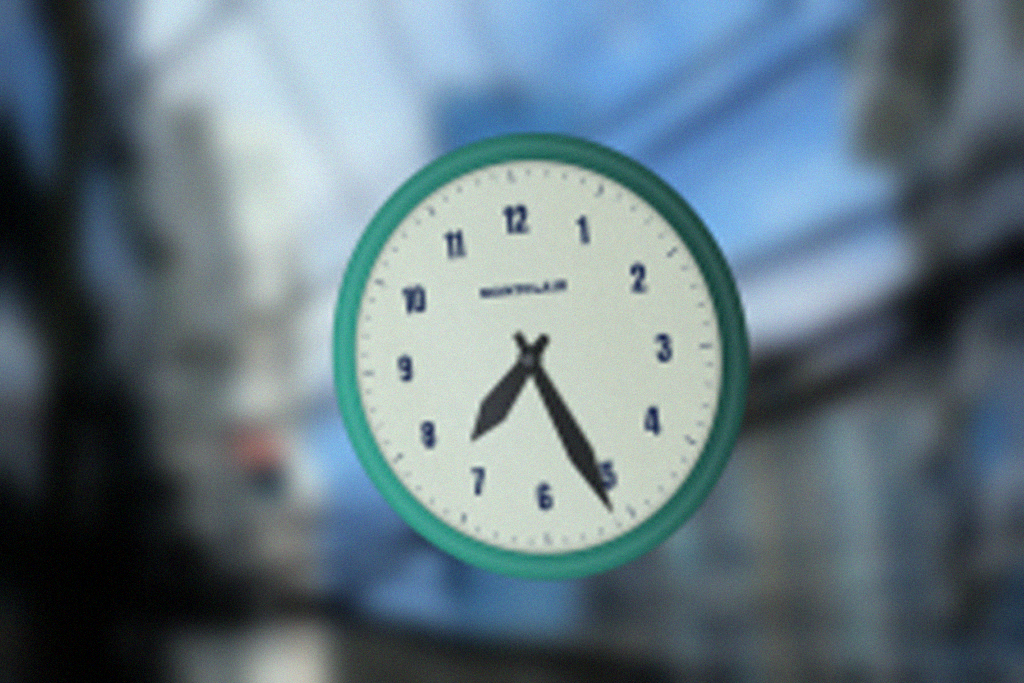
{"hour": 7, "minute": 26}
